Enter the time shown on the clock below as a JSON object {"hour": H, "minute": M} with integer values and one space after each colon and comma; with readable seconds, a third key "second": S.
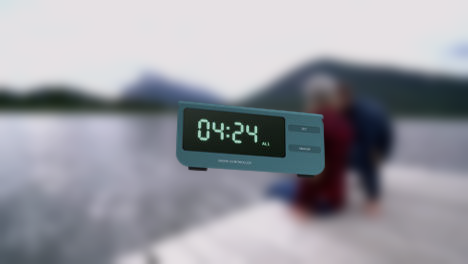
{"hour": 4, "minute": 24}
